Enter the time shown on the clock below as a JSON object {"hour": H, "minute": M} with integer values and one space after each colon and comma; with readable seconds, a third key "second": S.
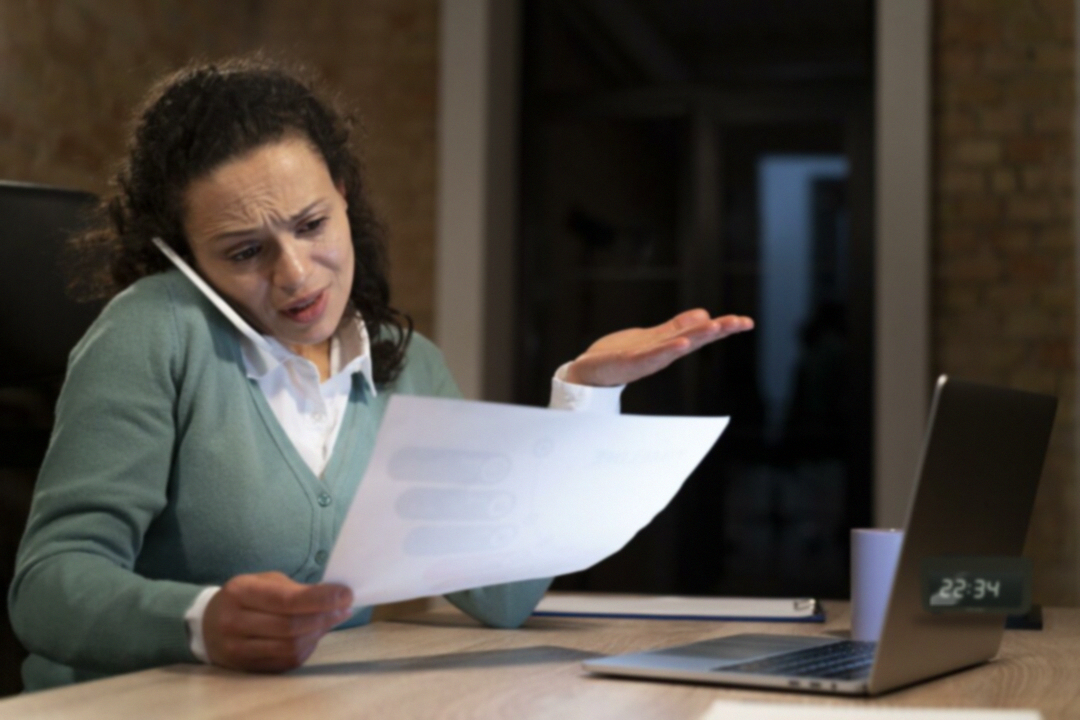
{"hour": 22, "minute": 34}
